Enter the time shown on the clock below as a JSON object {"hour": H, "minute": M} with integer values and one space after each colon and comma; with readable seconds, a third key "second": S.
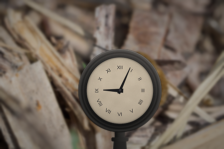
{"hour": 9, "minute": 4}
